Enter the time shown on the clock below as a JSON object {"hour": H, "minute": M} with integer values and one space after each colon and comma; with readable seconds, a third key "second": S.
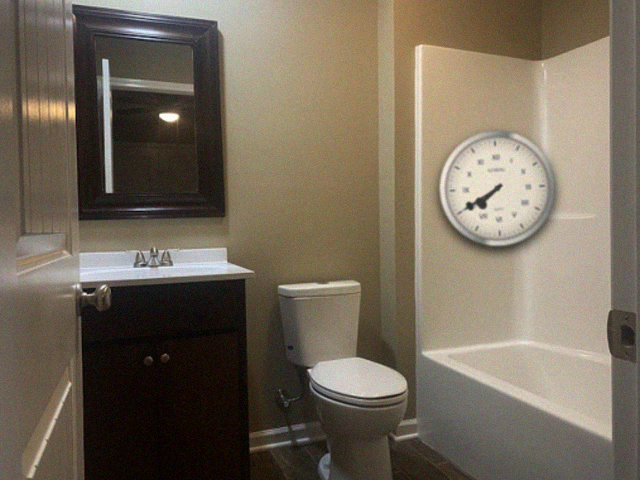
{"hour": 7, "minute": 40}
